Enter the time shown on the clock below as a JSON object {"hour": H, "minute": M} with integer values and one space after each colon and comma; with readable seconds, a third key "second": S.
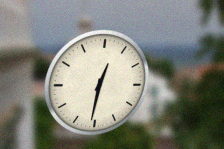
{"hour": 12, "minute": 31}
